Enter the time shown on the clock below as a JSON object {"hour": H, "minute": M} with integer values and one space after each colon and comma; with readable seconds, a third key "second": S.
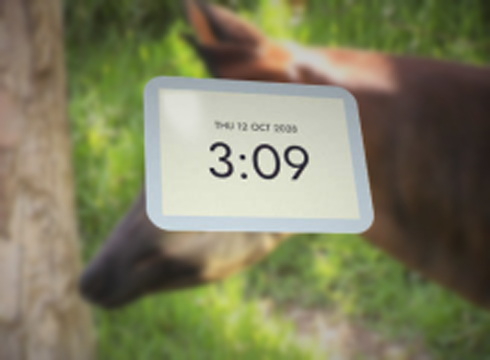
{"hour": 3, "minute": 9}
